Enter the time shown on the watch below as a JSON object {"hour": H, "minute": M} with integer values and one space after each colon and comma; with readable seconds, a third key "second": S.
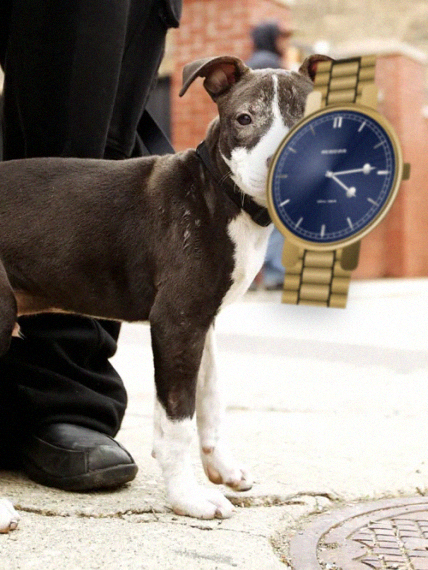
{"hour": 4, "minute": 14}
